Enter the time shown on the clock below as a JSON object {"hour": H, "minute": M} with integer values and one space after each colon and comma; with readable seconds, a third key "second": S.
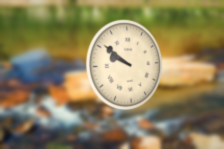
{"hour": 9, "minute": 51}
